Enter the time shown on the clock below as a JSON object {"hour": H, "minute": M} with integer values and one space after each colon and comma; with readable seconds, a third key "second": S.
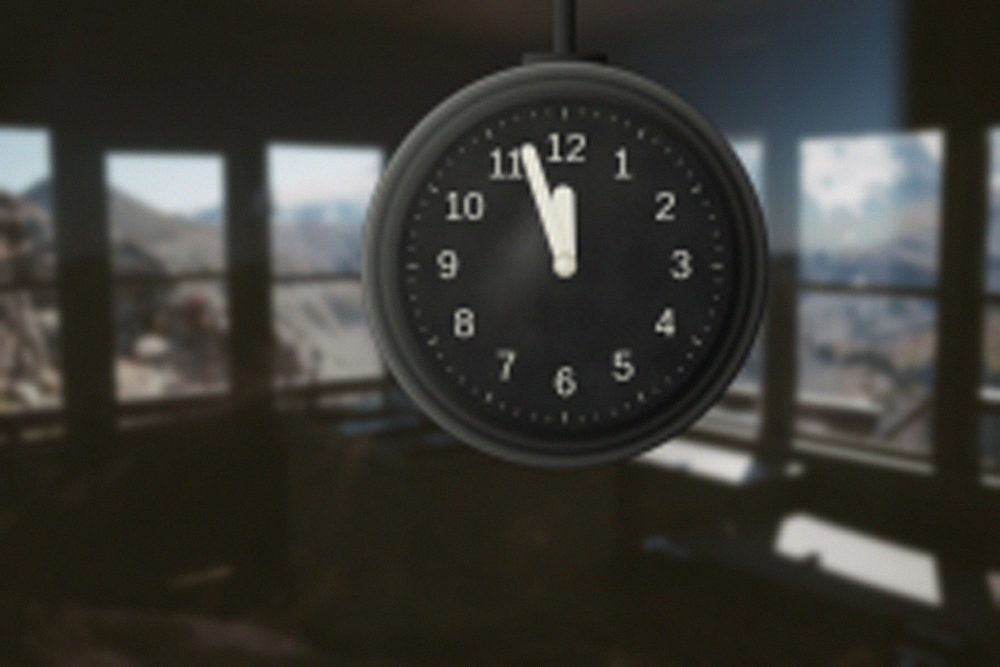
{"hour": 11, "minute": 57}
